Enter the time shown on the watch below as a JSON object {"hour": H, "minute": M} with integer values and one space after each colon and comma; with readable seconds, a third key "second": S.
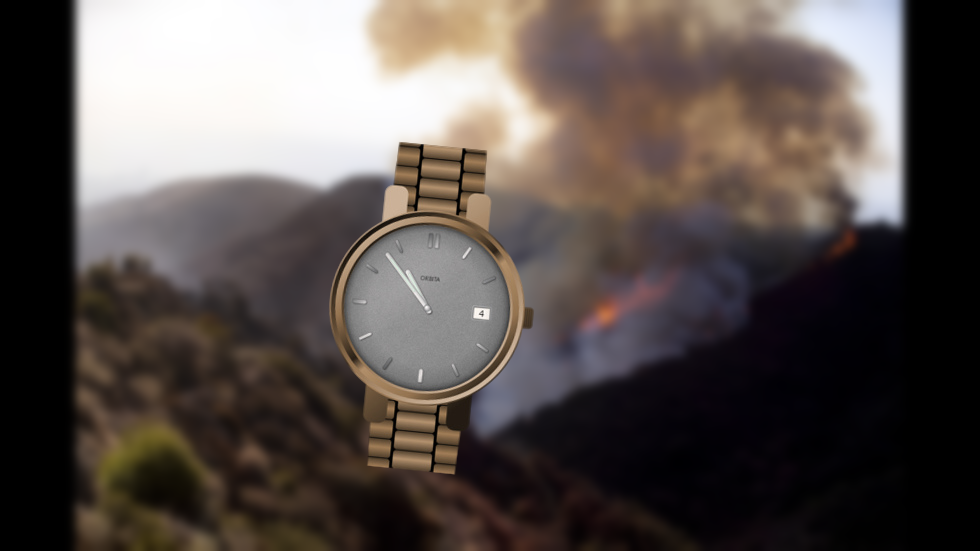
{"hour": 10, "minute": 53}
